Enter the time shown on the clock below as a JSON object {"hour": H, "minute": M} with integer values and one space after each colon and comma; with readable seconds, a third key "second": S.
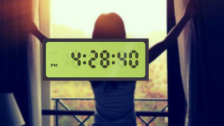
{"hour": 4, "minute": 28, "second": 40}
